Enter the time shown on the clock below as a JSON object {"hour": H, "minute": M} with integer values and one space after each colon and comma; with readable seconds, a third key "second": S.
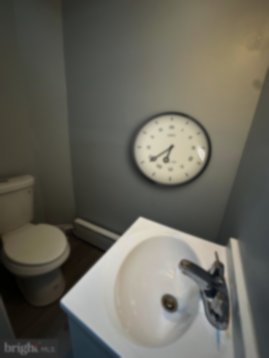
{"hour": 6, "minute": 39}
